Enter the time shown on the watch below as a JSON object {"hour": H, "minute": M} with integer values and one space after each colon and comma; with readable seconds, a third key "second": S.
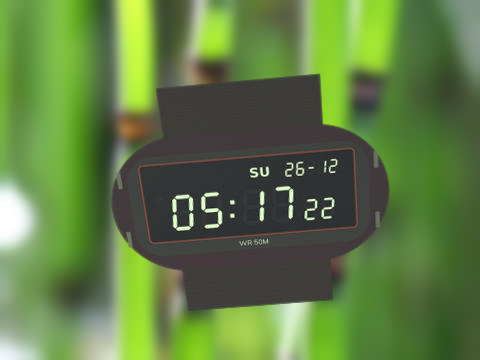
{"hour": 5, "minute": 17, "second": 22}
